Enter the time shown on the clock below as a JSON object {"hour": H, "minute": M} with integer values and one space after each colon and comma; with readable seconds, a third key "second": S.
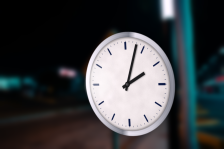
{"hour": 2, "minute": 3}
